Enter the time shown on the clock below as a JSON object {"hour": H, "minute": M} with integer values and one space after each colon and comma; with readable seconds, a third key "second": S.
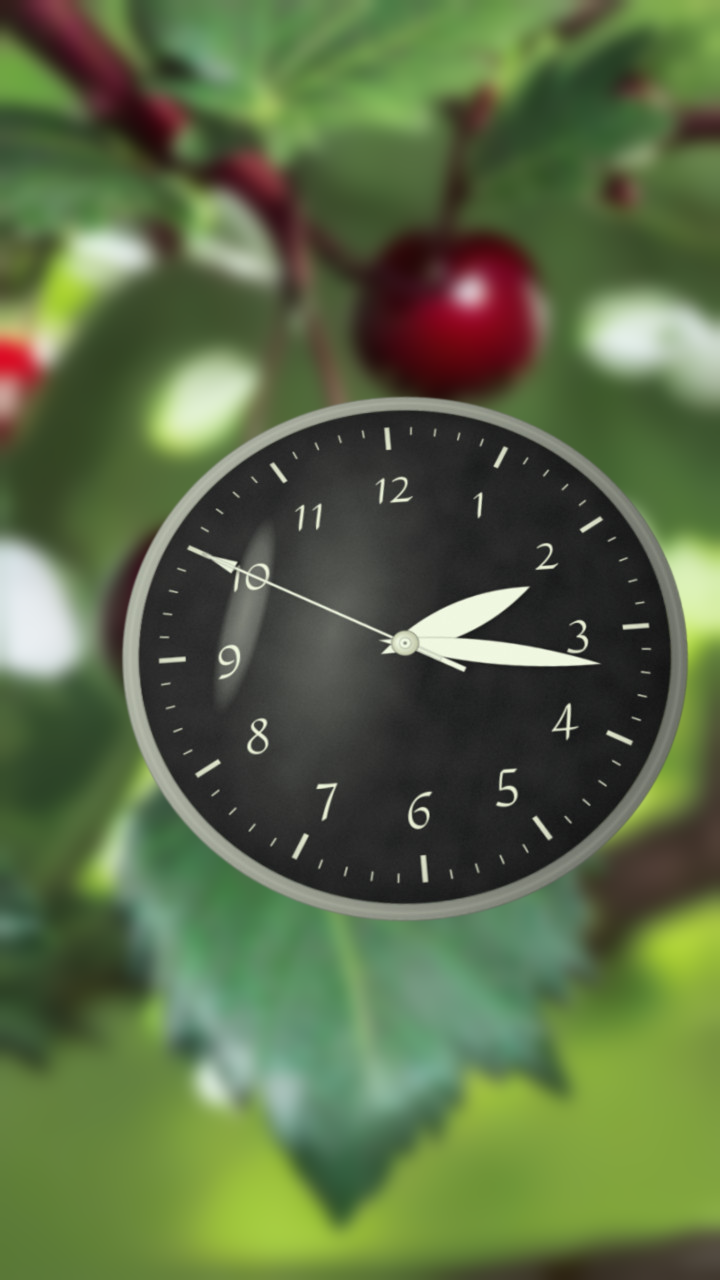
{"hour": 2, "minute": 16, "second": 50}
